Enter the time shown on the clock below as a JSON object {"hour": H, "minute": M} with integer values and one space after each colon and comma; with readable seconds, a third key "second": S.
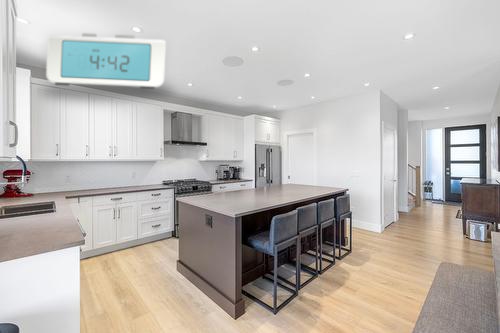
{"hour": 4, "minute": 42}
